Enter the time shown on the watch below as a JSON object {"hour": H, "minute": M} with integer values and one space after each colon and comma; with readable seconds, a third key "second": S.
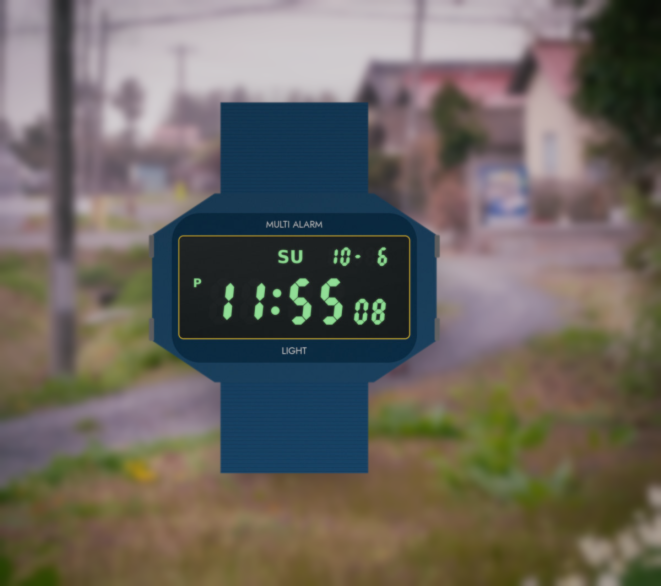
{"hour": 11, "minute": 55, "second": 8}
